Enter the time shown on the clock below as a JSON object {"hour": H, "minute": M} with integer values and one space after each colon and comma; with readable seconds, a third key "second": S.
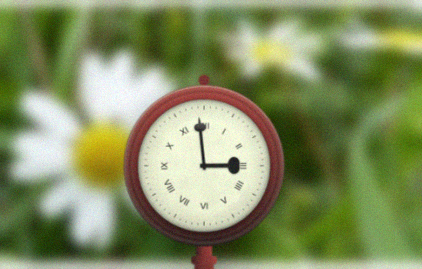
{"hour": 2, "minute": 59}
